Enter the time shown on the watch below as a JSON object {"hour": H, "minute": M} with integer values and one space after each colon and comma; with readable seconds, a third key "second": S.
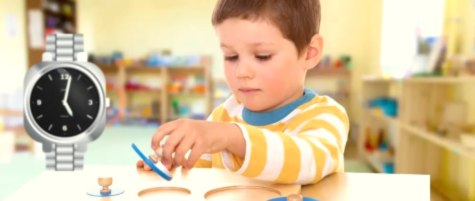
{"hour": 5, "minute": 2}
